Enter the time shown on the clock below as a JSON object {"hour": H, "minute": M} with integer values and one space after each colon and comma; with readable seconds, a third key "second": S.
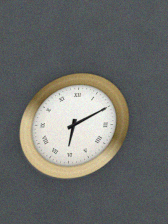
{"hour": 6, "minute": 10}
